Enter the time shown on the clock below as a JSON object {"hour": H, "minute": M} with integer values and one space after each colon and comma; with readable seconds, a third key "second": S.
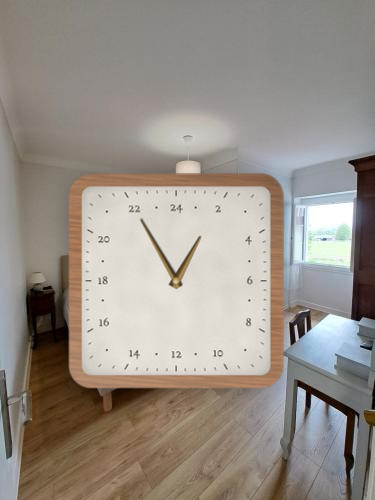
{"hour": 1, "minute": 55}
